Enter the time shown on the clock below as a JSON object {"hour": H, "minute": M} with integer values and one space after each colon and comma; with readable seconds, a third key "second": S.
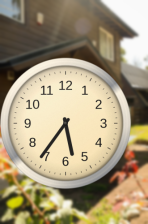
{"hour": 5, "minute": 36}
